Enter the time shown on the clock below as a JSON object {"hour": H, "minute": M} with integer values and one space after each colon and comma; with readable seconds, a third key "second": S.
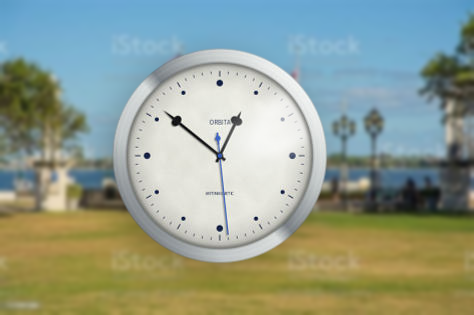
{"hour": 12, "minute": 51, "second": 29}
